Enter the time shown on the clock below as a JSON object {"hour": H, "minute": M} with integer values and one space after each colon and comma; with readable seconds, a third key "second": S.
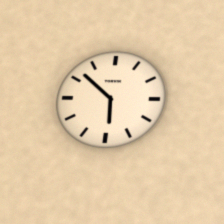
{"hour": 5, "minute": 52}
